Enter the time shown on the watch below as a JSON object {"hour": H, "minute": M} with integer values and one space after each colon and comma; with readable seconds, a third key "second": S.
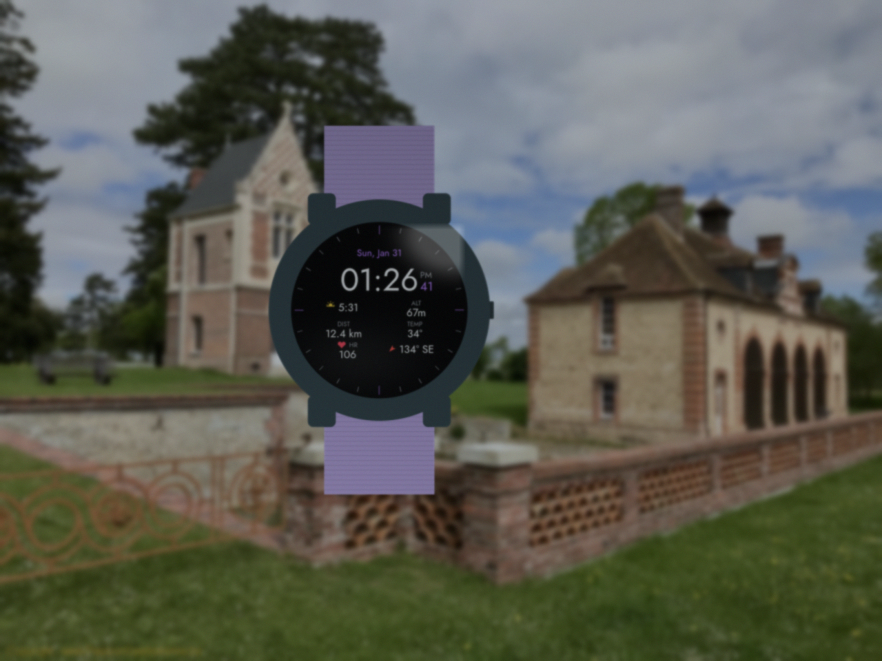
{"hour": 1, "minute": 26, "second": 41}
